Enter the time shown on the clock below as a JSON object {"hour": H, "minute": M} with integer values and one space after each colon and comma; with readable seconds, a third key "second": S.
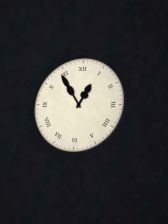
{"hour": 12, "minute": 54}
